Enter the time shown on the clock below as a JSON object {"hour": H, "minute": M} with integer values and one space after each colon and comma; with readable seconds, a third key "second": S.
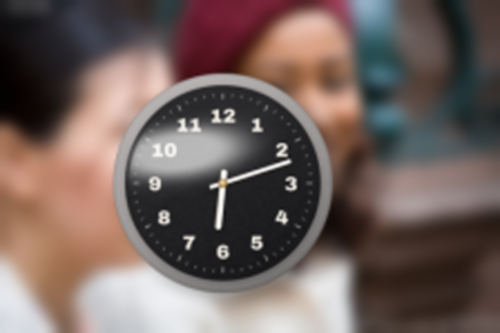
{"hour": 6, "minute": 12}
